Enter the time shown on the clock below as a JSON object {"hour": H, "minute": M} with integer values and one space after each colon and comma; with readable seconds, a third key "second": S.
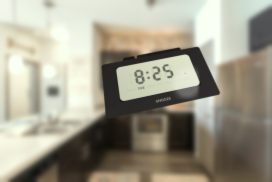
{"hour": 8, "minute": 25}
